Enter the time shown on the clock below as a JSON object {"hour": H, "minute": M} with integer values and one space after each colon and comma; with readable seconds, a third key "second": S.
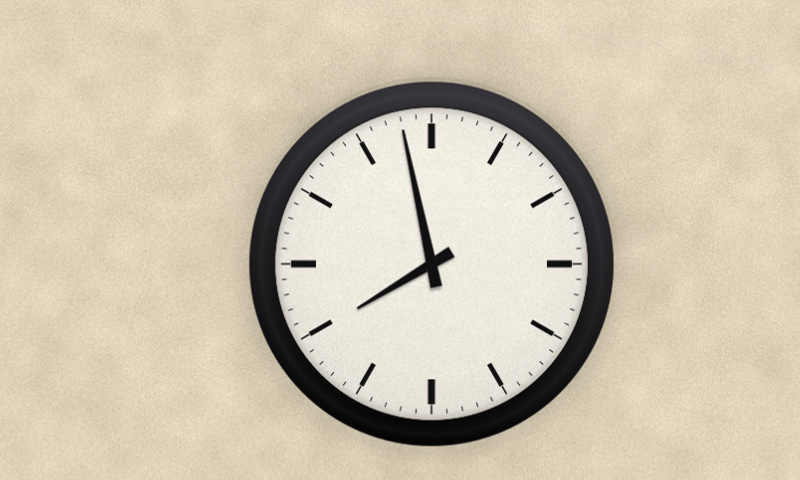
{"hour": 7, "minute": 58}
